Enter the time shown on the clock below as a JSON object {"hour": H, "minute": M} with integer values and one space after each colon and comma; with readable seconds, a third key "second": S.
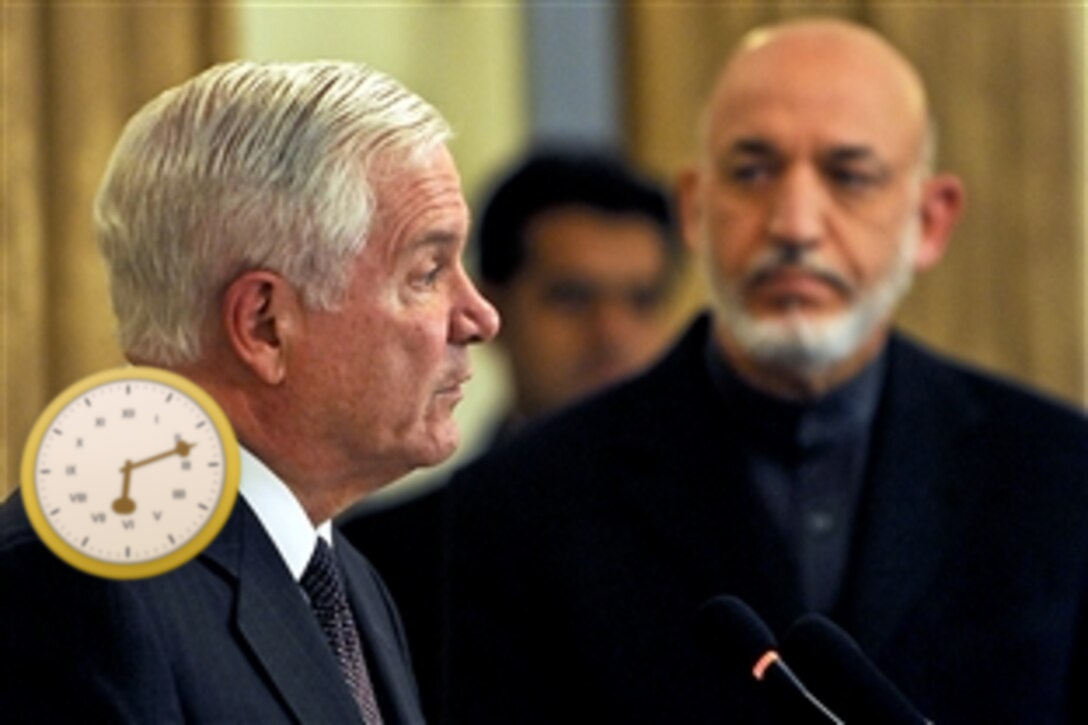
{"hour": 6, "minute": 12}
